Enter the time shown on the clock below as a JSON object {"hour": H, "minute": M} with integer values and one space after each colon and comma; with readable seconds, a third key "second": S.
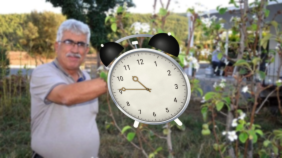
{"hour": 10, "minute": 46}
